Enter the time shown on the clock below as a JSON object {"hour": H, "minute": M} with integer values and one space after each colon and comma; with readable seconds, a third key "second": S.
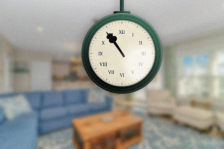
{"hour": 10, "minute": 54}
